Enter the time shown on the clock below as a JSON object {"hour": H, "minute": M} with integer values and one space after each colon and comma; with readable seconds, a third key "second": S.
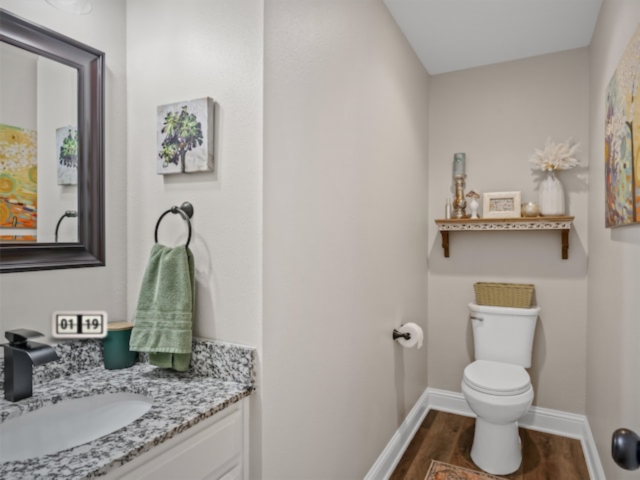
{"hour": 1, "minute": 19}
